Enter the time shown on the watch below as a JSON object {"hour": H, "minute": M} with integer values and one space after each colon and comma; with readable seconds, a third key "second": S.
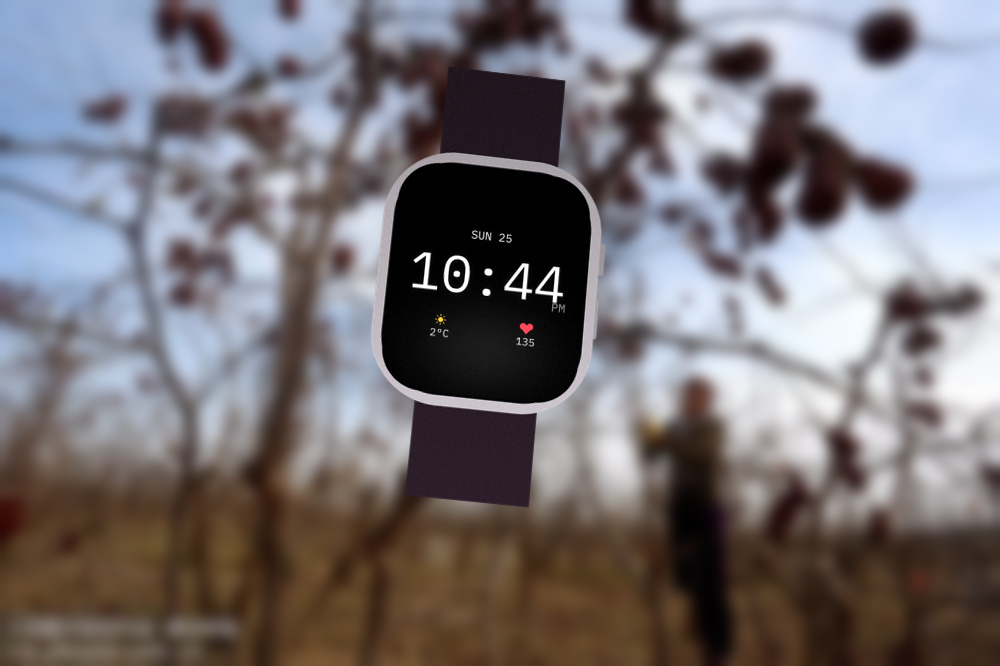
{"hour": 10, "minute": 44}
